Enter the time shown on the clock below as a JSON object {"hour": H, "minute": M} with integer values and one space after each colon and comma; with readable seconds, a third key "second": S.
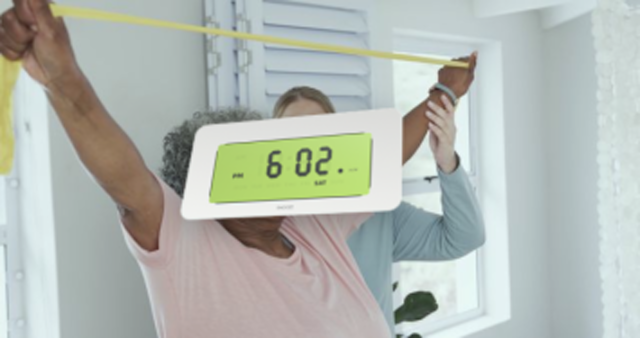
{"hour": 6, "minute": 2}
